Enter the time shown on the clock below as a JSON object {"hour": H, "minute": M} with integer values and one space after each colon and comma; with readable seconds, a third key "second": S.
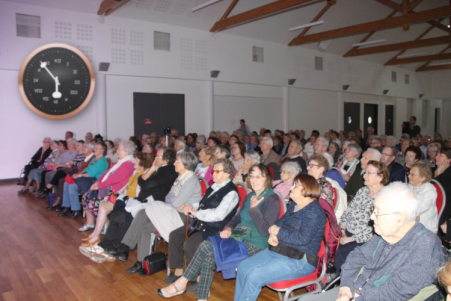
{"hour": 5, "minute": 53}
